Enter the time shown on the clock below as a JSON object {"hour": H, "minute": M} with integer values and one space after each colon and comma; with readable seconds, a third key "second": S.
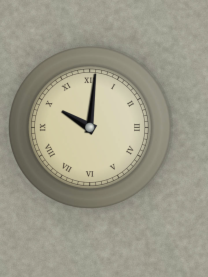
{"hour": 10, "minute": 1}
